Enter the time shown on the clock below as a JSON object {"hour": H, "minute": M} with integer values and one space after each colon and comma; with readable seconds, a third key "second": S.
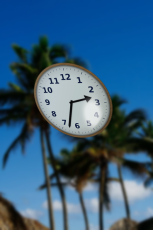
{"hour": 2, "minute": 33}
